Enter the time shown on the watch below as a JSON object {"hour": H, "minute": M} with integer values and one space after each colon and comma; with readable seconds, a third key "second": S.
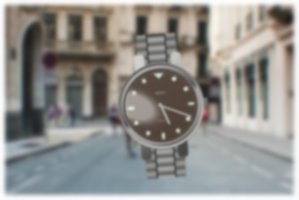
{"hour": 5, "minute": 19}
